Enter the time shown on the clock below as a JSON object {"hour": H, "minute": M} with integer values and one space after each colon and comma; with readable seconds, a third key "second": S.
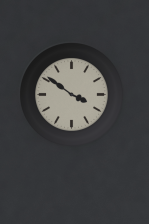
{"hour": 3, "minute": 51}
